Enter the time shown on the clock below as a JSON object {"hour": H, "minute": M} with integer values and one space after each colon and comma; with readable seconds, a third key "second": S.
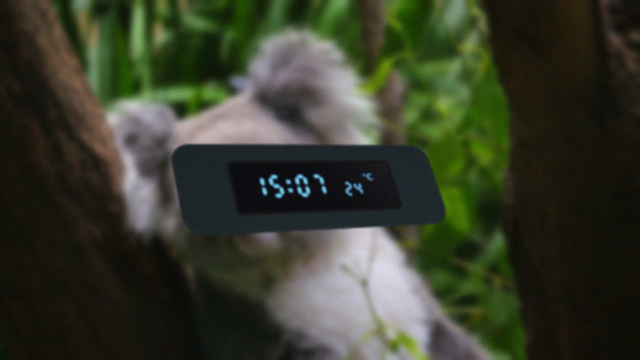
{"hour": 15, "minute": 7}
